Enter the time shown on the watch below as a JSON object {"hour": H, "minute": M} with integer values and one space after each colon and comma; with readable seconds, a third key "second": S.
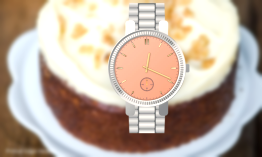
{"hour": 12, "minute": 19}
